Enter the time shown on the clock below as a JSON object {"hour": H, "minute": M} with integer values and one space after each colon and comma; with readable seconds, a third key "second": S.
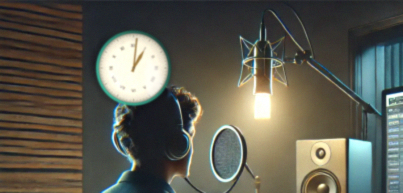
{"hour": 1, "minute": 1}
